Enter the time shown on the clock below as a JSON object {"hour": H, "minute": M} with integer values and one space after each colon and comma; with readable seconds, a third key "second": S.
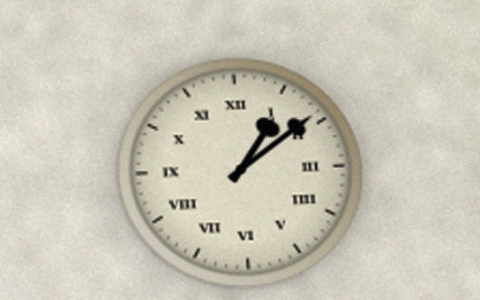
{"hour": 1, "minute": 9}
